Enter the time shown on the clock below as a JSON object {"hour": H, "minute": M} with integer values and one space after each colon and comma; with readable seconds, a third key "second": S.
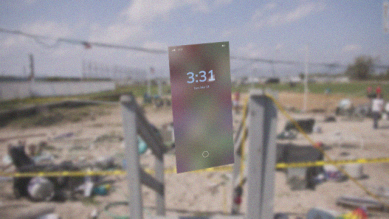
{"hour": 3, "minute": 31}
